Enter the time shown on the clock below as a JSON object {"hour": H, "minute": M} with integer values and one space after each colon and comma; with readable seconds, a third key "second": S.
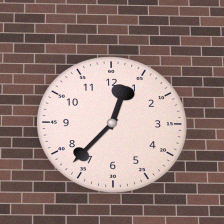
{"hour": 12, "minute": 37}
